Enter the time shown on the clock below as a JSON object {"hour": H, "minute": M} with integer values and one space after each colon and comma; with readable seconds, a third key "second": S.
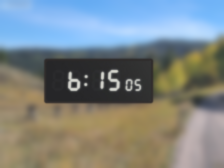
{"hour": 6, "minute": 15, "second": 5}
